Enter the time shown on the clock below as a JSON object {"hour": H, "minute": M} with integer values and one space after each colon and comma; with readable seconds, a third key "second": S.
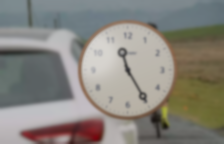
{"hour": 11, "minute": 25}
